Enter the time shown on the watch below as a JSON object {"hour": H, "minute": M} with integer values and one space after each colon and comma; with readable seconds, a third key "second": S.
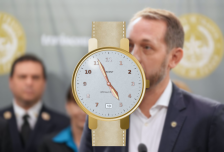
{"hour": 4, "minute": 56}
